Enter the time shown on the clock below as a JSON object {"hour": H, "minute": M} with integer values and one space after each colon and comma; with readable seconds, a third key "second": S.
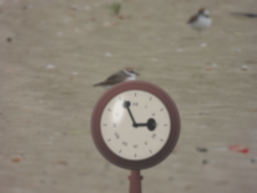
{"hour": 2, "minute": 56}
